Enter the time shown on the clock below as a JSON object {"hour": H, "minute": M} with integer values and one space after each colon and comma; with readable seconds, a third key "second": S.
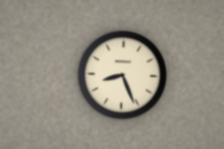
{"hour": 8, "minute": 26}
